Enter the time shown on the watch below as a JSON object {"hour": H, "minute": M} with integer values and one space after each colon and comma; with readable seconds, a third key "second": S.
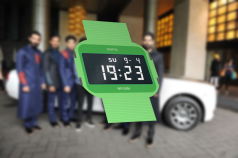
{"hour": 19, "minute": 23}
